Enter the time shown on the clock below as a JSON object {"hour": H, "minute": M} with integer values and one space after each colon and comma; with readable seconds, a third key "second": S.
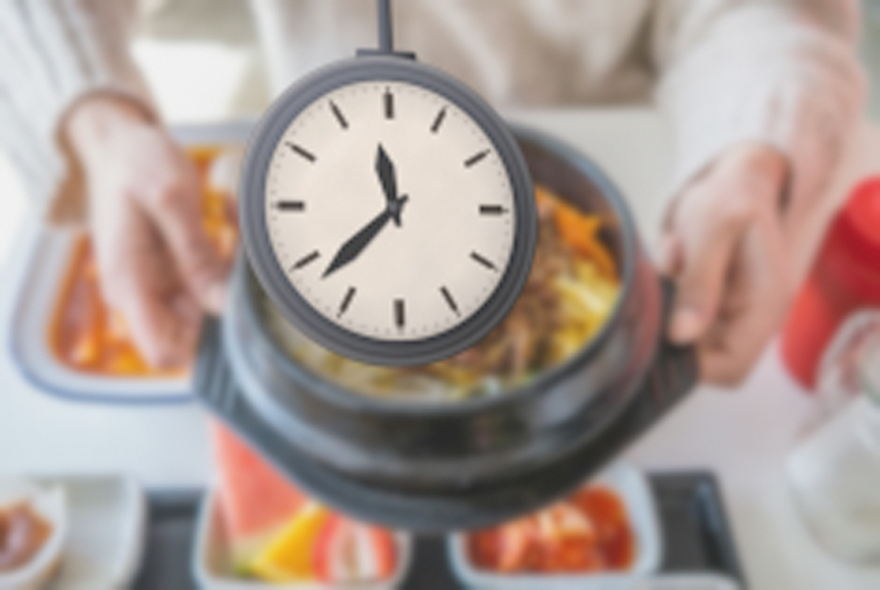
{"hour": 11, "minute": 38}
